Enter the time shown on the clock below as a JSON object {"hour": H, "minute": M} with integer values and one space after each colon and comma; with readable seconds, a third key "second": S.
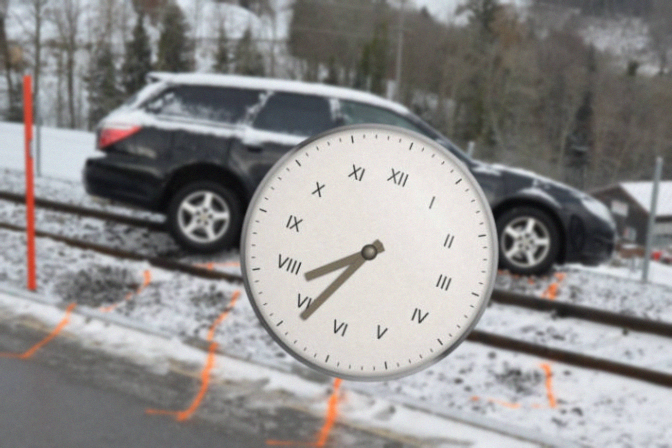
{"hour": 7, "minute": 34}
